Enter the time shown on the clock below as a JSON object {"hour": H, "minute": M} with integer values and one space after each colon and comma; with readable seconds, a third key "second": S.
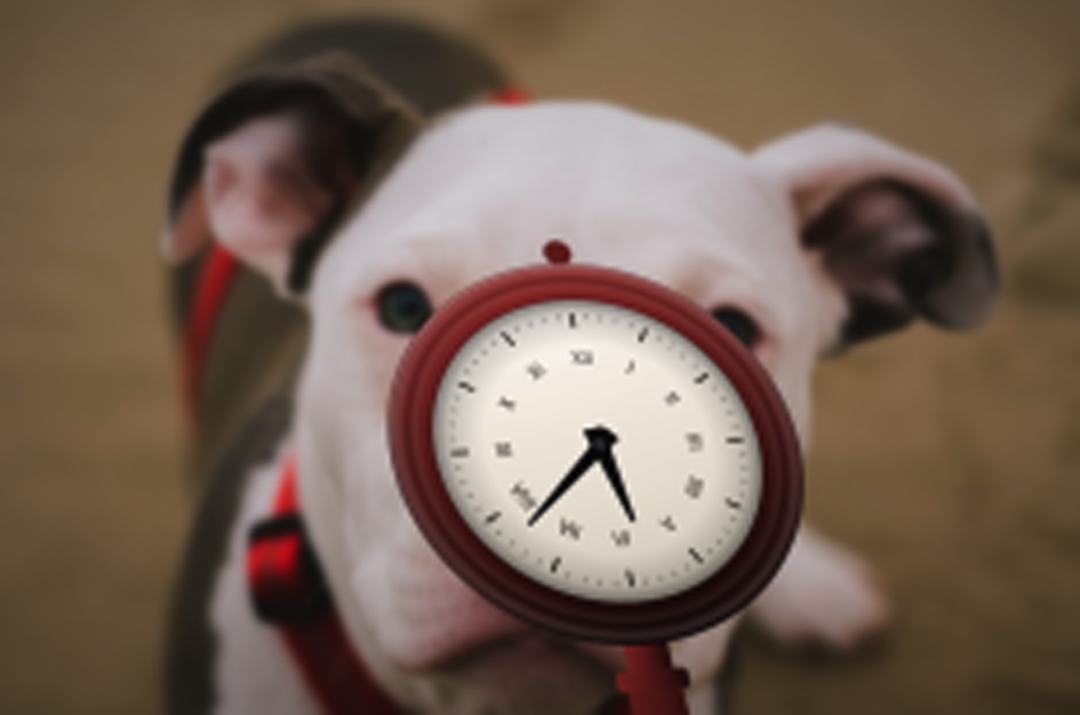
{"hour": 5, "minute": 38}
